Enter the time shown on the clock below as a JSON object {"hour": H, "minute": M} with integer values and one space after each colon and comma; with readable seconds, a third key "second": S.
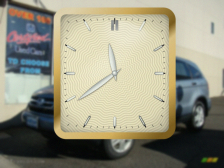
{"hour": 11, "minute": 39}
